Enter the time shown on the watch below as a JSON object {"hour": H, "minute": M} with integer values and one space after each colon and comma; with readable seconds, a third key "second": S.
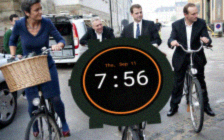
{"hour": 7, "minute": 56}
